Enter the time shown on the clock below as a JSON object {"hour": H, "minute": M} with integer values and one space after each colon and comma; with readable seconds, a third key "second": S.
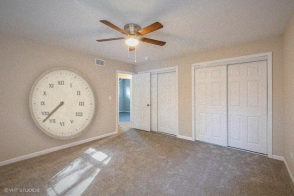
{"hour": 7, "minute": 38}
